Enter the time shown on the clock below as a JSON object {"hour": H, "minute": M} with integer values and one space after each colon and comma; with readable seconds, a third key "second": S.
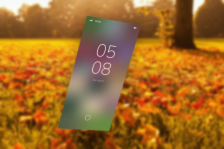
{"hour": 5, "minute": 8}
